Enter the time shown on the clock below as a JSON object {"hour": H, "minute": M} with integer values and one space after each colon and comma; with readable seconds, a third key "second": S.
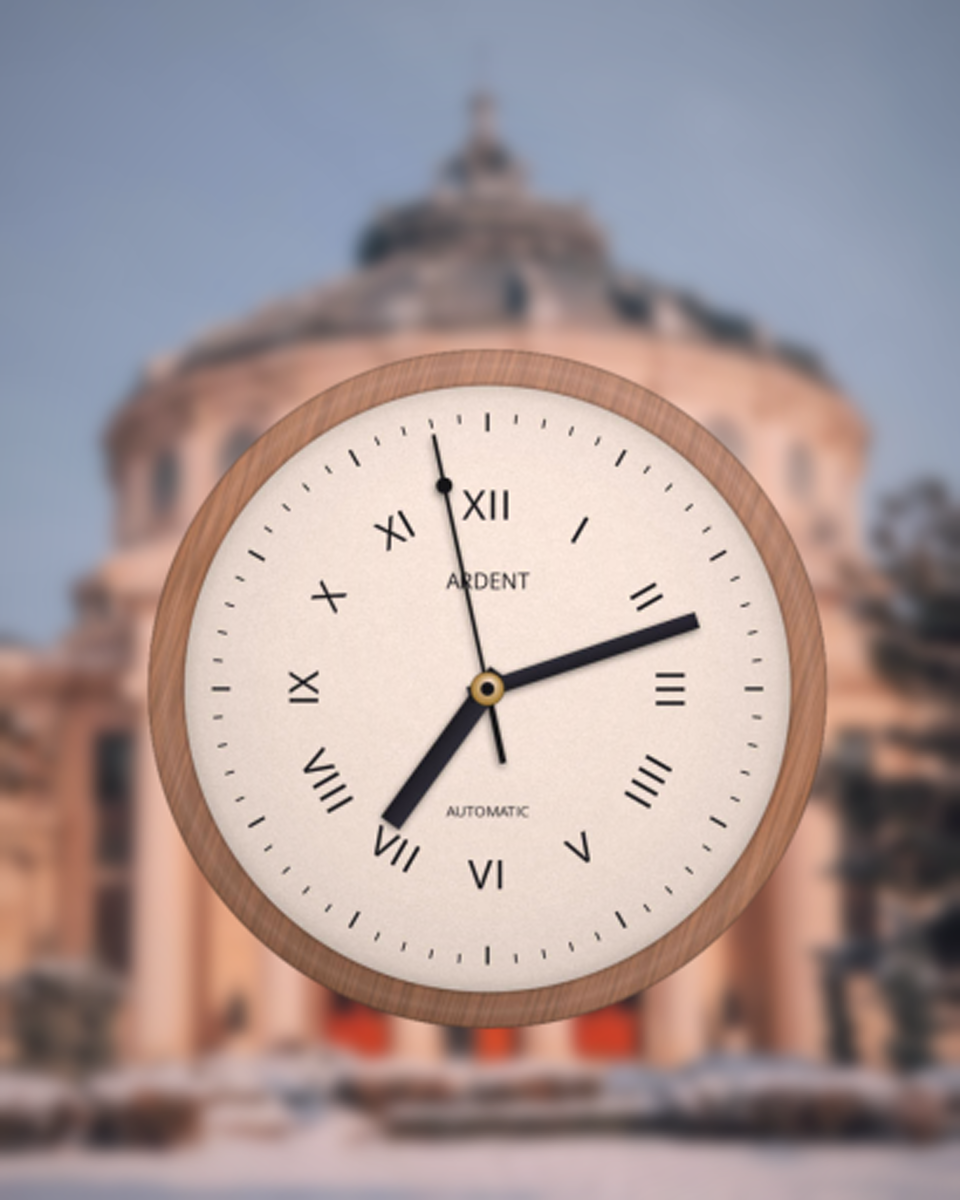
{"hour": 7, "minute": 11, "second": 58}
